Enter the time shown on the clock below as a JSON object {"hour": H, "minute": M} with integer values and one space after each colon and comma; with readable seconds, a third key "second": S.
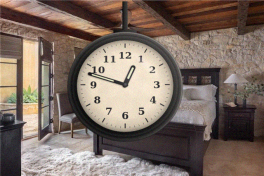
{"hour": 12, "minute": 48}
